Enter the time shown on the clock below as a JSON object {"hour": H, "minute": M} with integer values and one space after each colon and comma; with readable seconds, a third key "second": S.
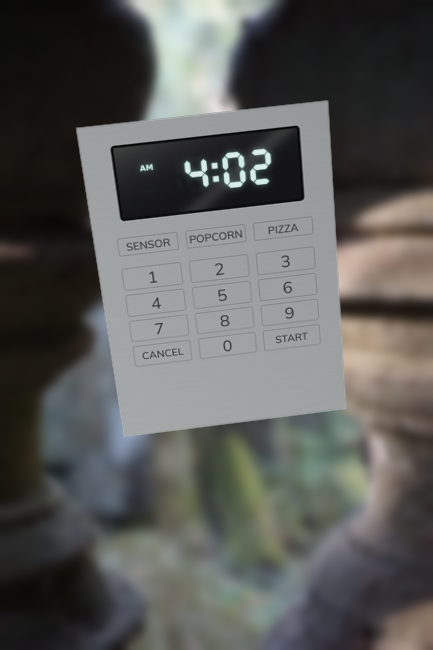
{"hour": 4, "minute": 2}
